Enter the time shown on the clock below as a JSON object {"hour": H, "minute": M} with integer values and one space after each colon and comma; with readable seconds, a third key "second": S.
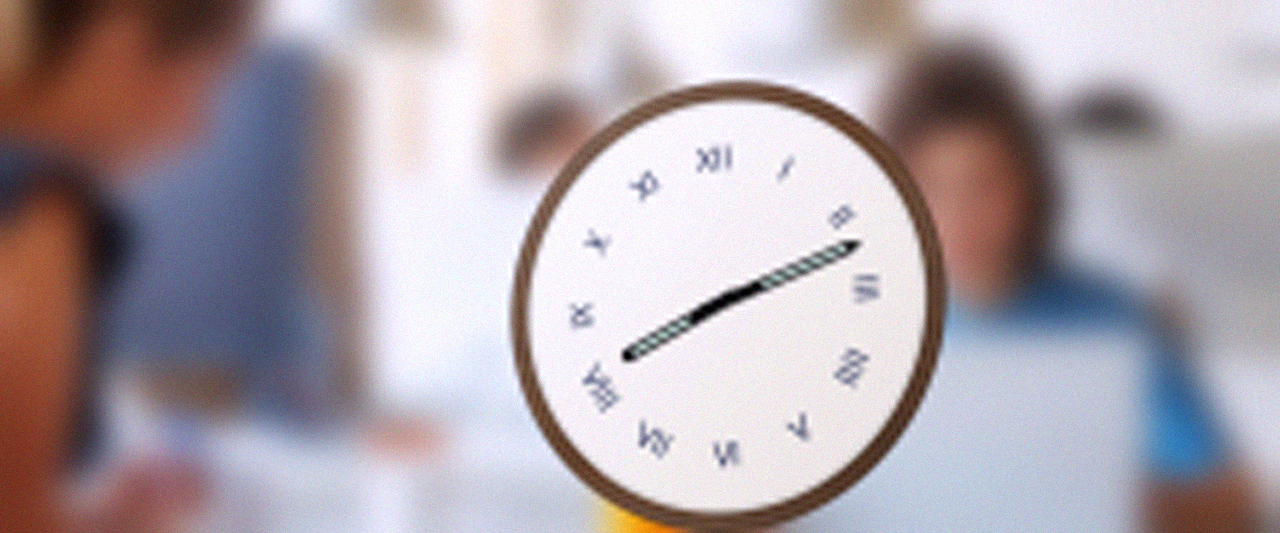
{"hour": 8, "minute": 12}
